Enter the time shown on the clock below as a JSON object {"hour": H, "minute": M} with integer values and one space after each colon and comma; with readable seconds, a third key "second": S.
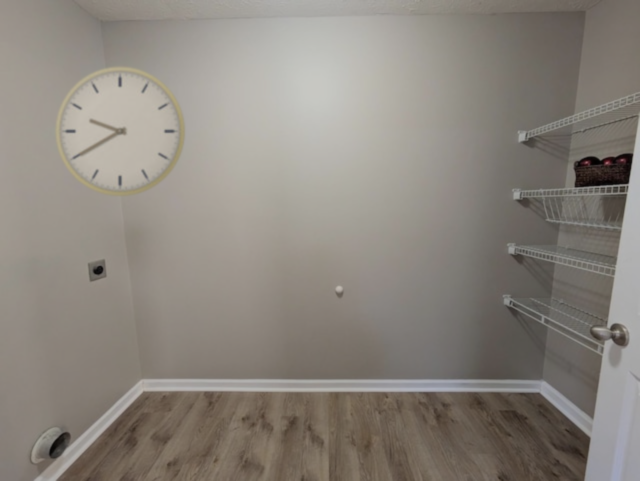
{"hour": 9, "minute": 40}
